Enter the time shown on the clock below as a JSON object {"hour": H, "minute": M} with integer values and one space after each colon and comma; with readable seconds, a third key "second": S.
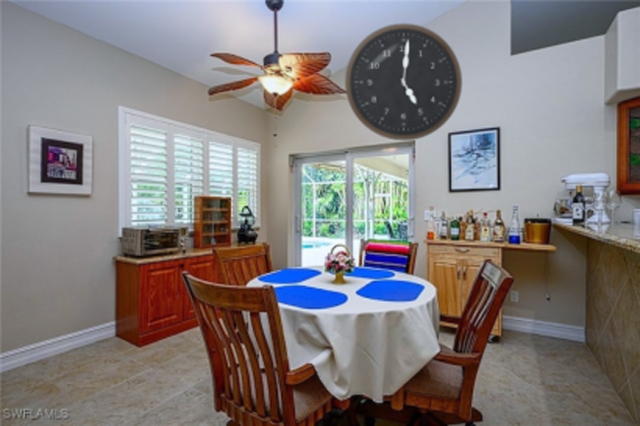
{"hour": 5, "minute": 1}
